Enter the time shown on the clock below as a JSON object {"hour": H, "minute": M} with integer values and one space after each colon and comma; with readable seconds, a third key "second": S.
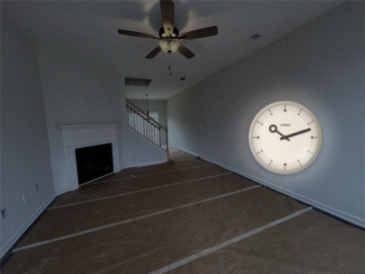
{"hour": 10, "minute": 12}
